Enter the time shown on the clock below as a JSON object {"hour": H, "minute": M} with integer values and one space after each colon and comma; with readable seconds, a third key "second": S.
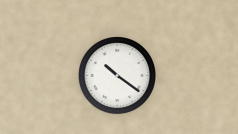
{"hour": 10, "minute": 21}
